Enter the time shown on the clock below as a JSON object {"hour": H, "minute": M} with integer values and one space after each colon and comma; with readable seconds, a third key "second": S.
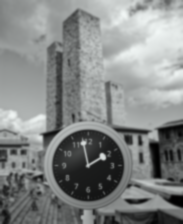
{"hour": 1, "minute": 58}
